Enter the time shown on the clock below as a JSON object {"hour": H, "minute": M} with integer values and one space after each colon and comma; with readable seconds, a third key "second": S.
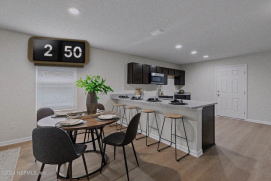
{"hour": 2, "minute": 50}
